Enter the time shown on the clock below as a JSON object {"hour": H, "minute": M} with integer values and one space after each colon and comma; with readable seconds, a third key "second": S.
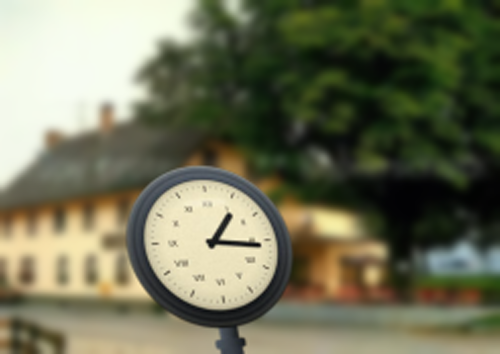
{"hour": 1, "minute": 16}
